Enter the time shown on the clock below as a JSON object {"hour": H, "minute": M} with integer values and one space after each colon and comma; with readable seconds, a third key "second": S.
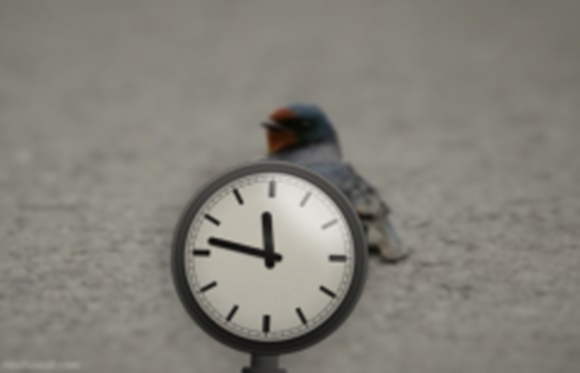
{"hour": 11, "minute": 47}
